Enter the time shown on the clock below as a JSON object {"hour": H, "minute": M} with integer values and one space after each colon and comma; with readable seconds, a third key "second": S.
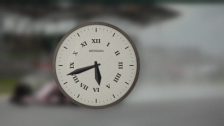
{"hour": 5, "minute": 42}
